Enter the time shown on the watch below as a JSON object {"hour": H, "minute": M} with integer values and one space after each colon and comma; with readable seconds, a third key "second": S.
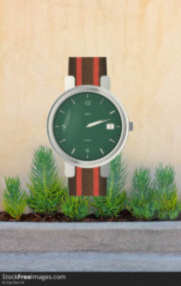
{"hour": 2, "minute": 12}
